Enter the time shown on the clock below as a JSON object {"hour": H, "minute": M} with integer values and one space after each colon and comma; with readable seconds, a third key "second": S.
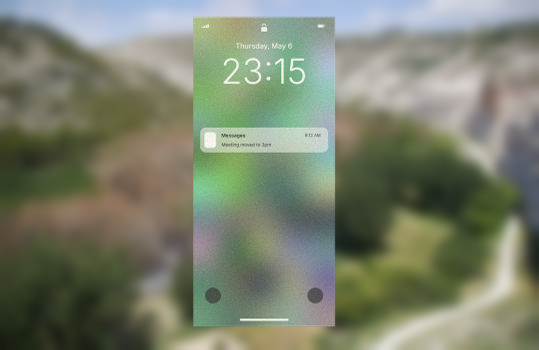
{"hour": 23, "minute": 15}
